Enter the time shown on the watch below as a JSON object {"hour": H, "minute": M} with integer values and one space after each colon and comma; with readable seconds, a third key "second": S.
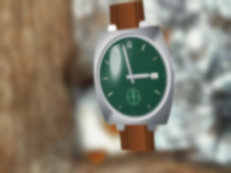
{"hour": 2, "minute": 58}
